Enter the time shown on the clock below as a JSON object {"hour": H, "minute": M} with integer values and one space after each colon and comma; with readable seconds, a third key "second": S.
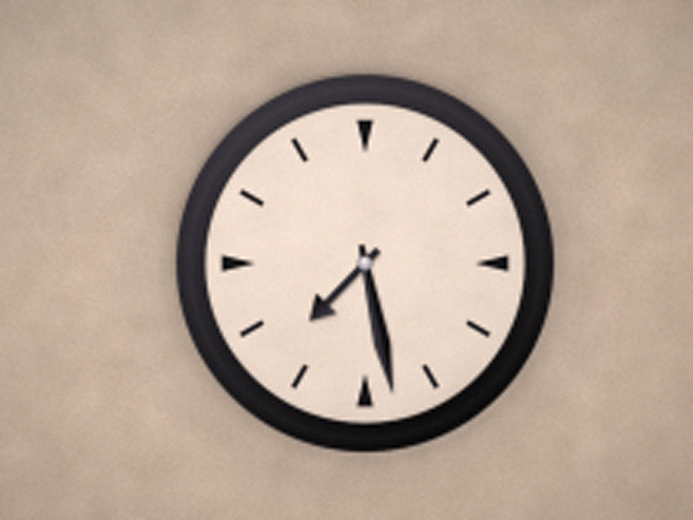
{"hour": 7, "minute": 28}
